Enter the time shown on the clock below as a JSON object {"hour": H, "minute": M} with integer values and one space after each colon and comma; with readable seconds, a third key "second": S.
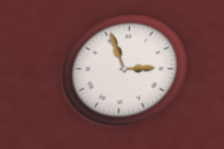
{"hour": 2, "minute": 56}
